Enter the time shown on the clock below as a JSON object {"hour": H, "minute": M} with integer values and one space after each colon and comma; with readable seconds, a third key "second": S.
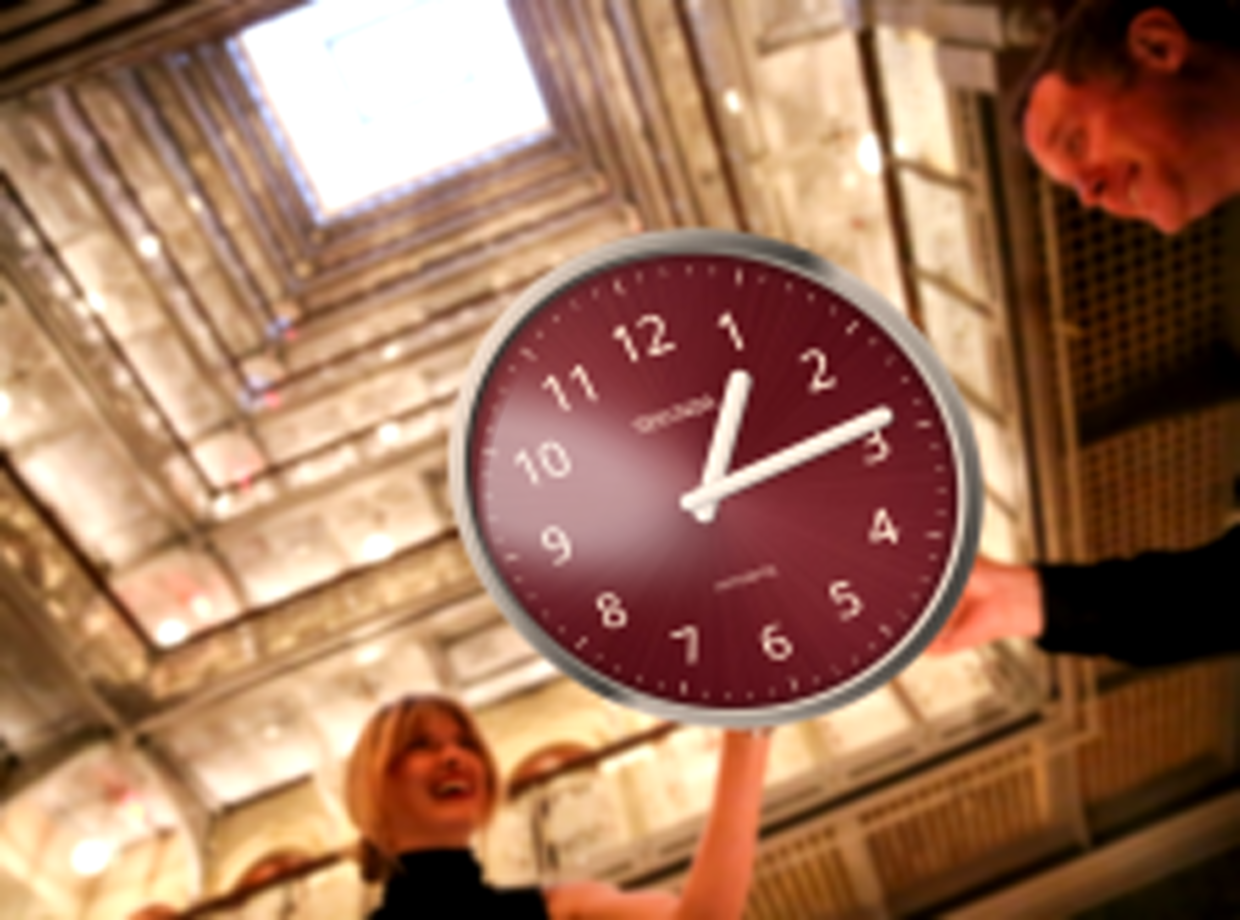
{"hour": 1, "minute": 14}
